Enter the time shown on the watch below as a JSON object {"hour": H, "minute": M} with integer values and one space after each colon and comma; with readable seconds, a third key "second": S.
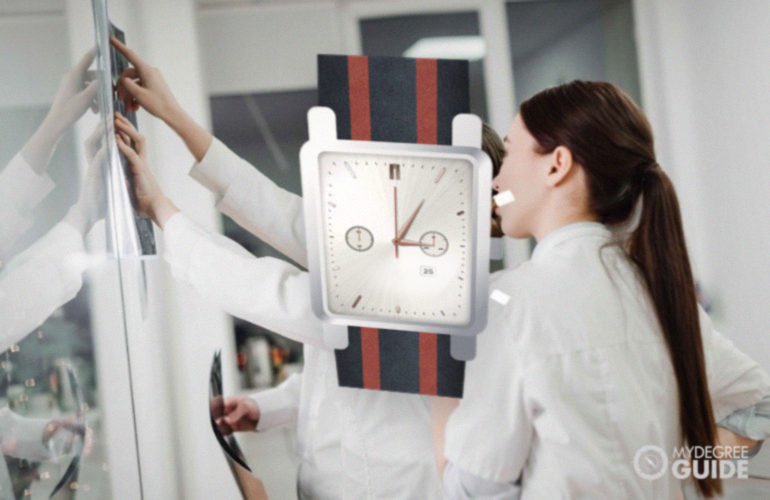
{"hour": 3, "minute": 5}
